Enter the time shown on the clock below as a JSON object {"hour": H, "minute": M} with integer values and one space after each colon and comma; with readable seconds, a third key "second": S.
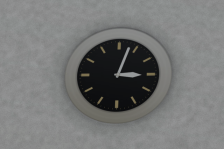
{"hour": 3, "minute": 3}
